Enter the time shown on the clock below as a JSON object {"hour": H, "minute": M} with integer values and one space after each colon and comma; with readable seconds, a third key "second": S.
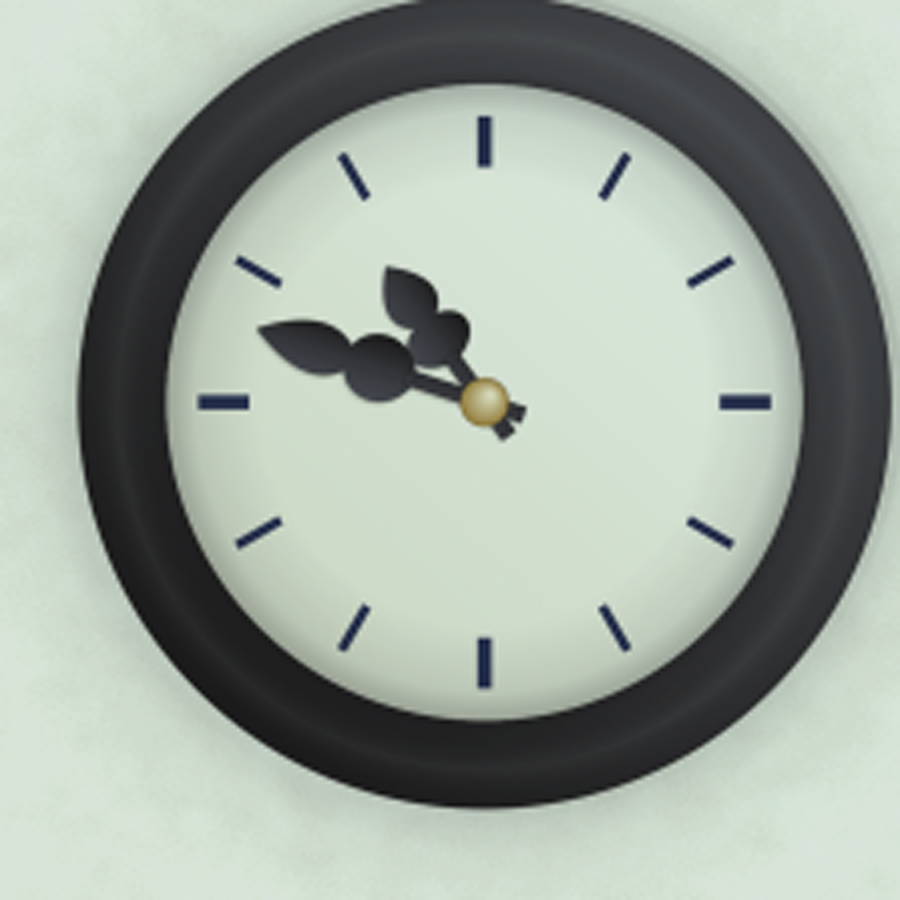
{"hour": 10, "minute": 48}
